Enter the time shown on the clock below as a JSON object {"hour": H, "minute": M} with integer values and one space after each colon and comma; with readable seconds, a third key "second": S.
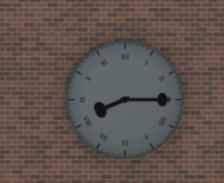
{"hour": 8, "minute": 15}
